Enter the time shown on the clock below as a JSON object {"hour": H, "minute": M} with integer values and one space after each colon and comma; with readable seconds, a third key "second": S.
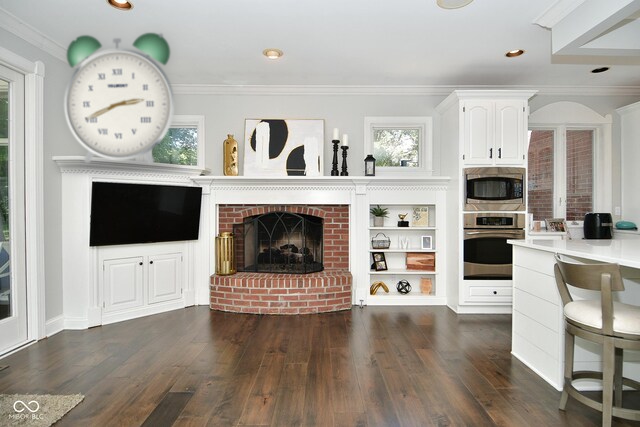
{"hour": 2, "minute": 41}
